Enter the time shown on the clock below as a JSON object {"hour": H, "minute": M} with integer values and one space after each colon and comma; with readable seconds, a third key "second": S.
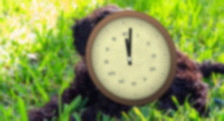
{"hour": 12, "minute": 2}
